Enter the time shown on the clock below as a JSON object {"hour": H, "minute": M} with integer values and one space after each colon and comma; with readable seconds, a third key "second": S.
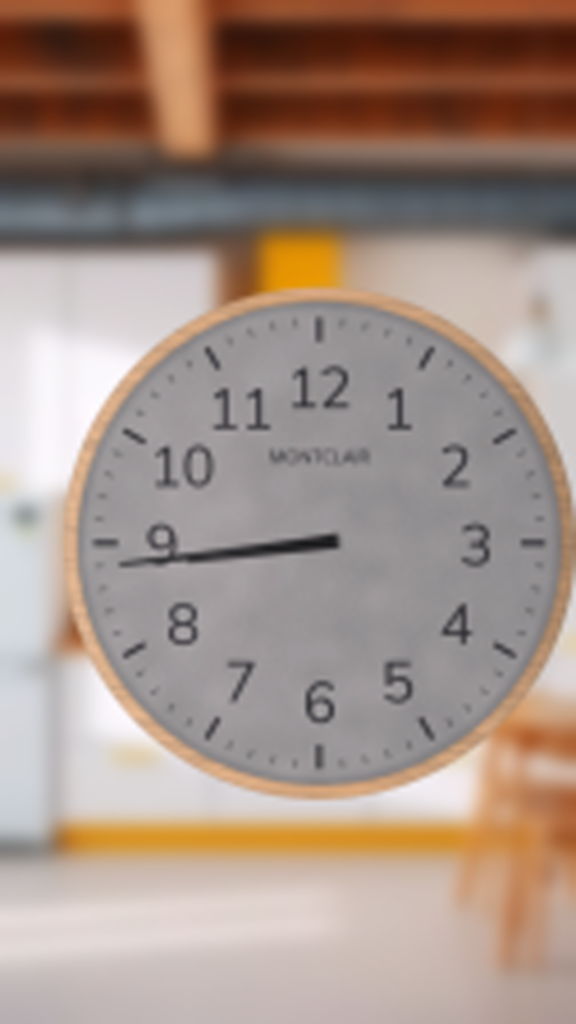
{"hour": 8, "minute": 44}
